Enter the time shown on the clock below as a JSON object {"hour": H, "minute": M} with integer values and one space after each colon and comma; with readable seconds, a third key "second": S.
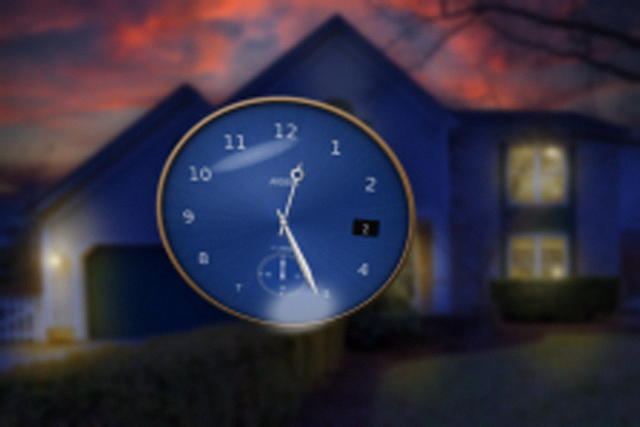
{"hour": 12, "minute": 26}
